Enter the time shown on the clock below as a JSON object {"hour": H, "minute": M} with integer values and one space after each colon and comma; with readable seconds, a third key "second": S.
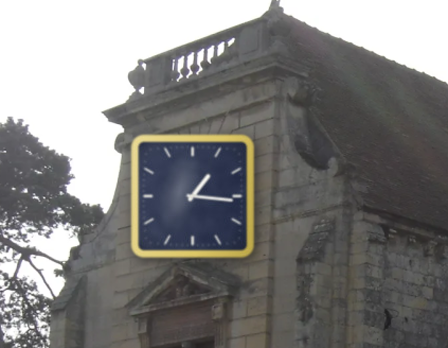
{"hour": 1, "minute": 16}
